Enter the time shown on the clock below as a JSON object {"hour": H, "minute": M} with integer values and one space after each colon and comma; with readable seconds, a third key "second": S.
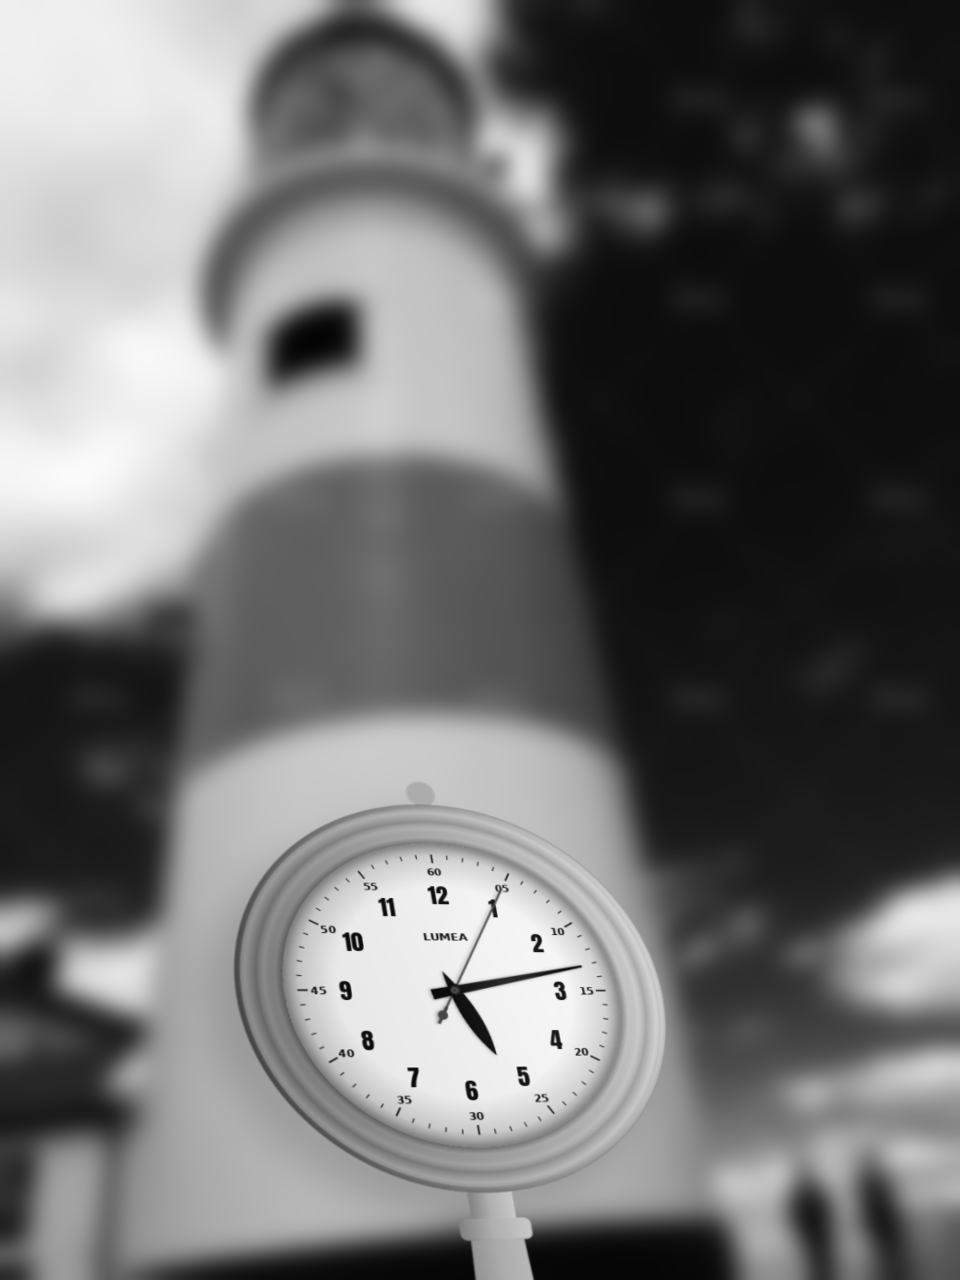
{"hour": 5, "minute": 13, "second": 5}
